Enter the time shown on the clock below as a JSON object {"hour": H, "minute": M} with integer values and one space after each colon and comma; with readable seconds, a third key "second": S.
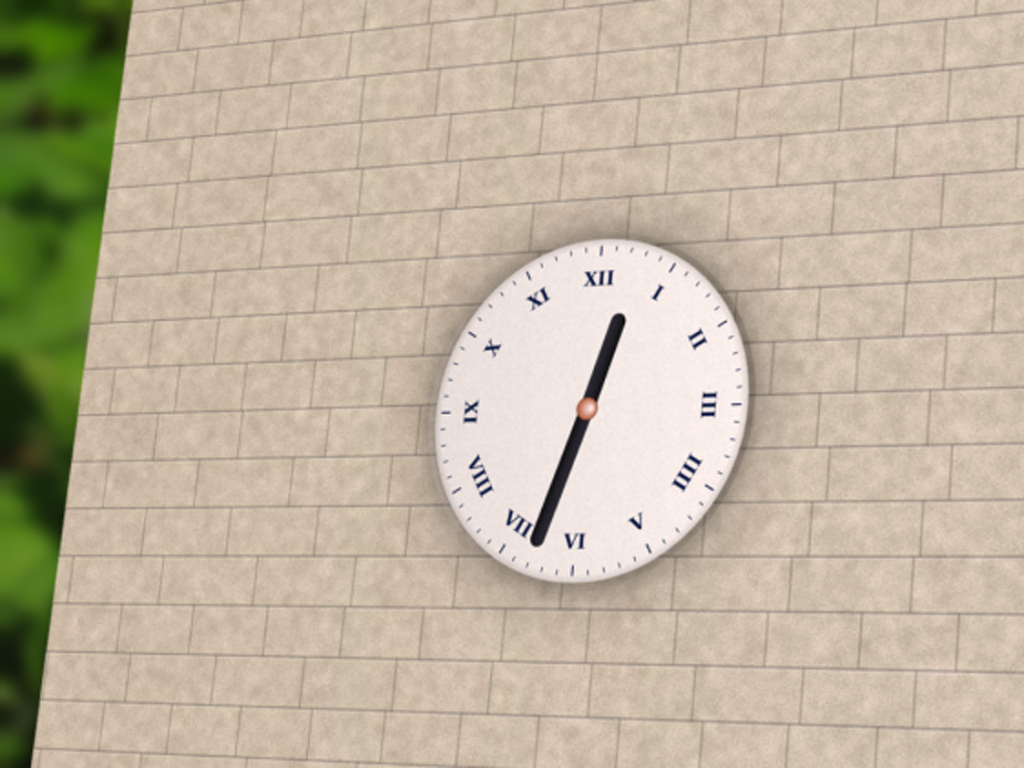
{"hour": 12, "minute": 33}
